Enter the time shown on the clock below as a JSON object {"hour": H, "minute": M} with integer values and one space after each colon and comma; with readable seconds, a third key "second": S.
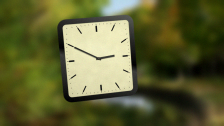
{"hour": 2, "minute": 50}
